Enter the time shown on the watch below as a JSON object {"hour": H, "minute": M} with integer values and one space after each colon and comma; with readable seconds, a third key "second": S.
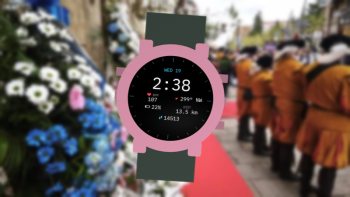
{"hour": 2, "minute": 38}
